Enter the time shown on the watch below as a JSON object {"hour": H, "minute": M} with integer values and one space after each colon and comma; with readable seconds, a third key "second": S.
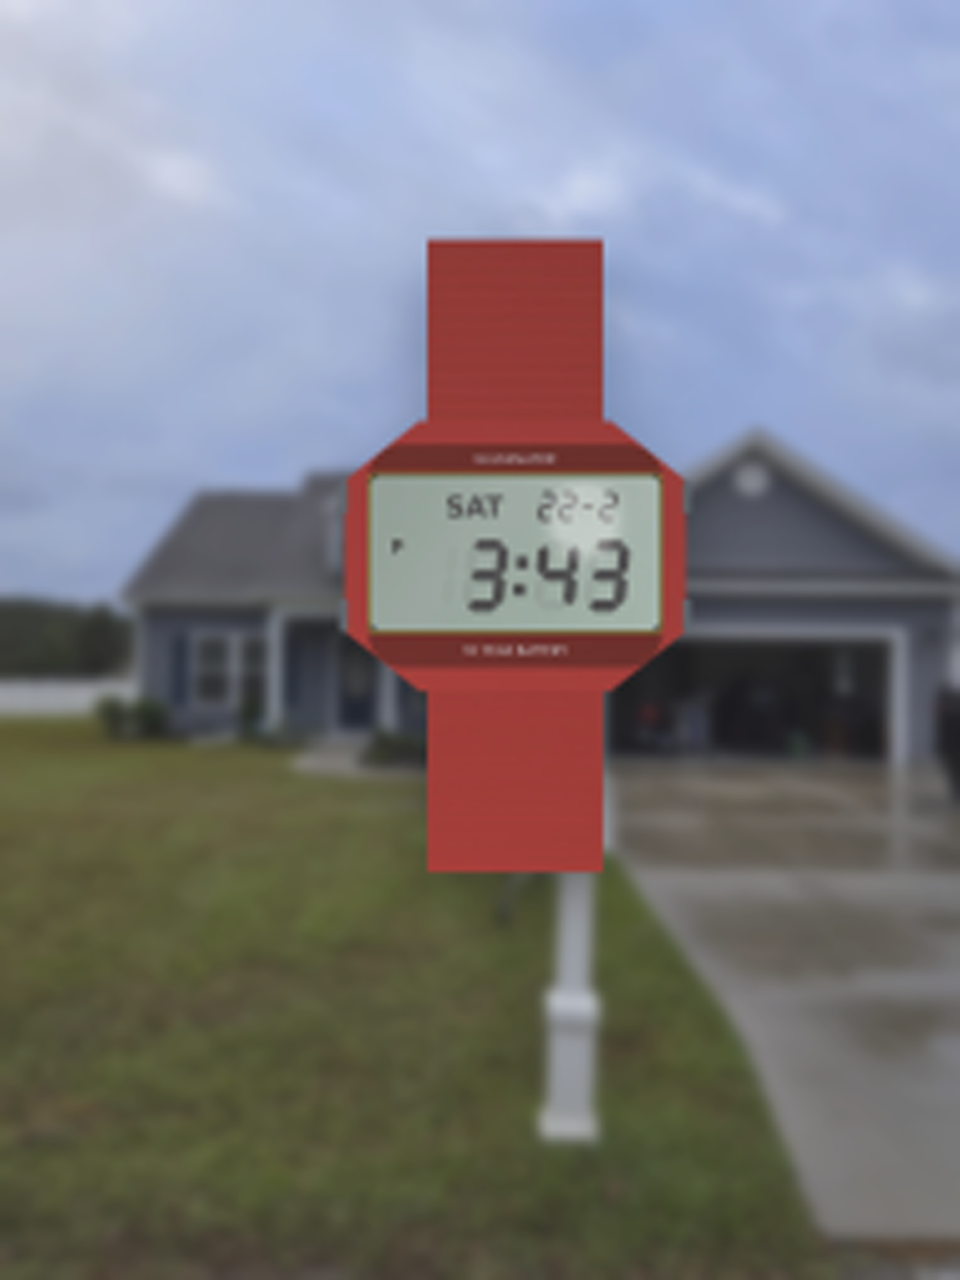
{"hour": 3, "minute": 43}
